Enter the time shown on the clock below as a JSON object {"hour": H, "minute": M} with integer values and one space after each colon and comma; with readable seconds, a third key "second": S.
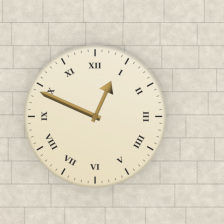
{"hour": 12, "minute": 49}
